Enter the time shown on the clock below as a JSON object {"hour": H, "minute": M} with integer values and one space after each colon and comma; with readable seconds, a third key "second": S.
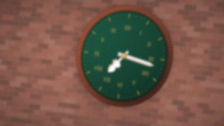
{"hour": 7, "minute": 17}
